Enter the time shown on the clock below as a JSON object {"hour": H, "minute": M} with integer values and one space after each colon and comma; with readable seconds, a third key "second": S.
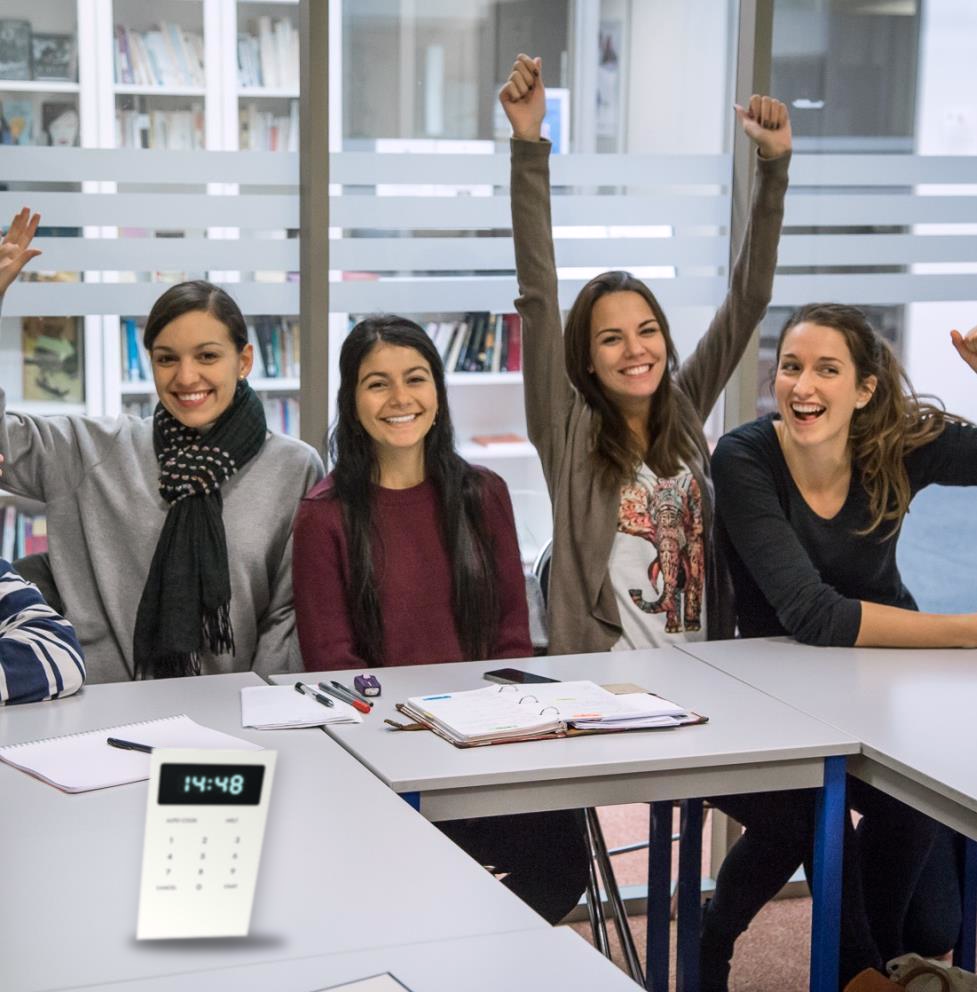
{"hour": 14, "minute": 48}
